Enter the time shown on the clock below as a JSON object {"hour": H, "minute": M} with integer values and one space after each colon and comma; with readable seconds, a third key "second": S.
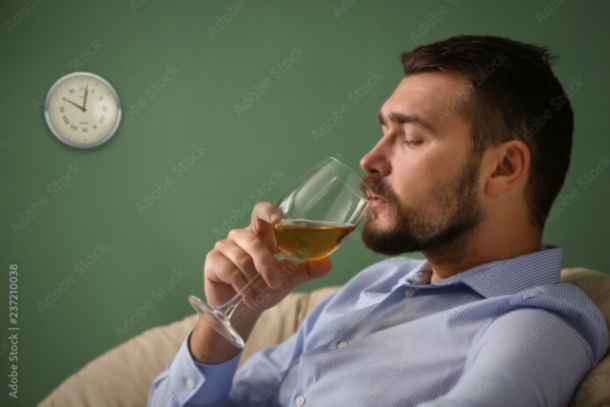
{"hour": 10, "minute": 2}
